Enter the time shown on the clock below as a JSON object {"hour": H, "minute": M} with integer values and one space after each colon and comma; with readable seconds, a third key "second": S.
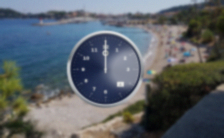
{"hour": 12, "minute": 0}
